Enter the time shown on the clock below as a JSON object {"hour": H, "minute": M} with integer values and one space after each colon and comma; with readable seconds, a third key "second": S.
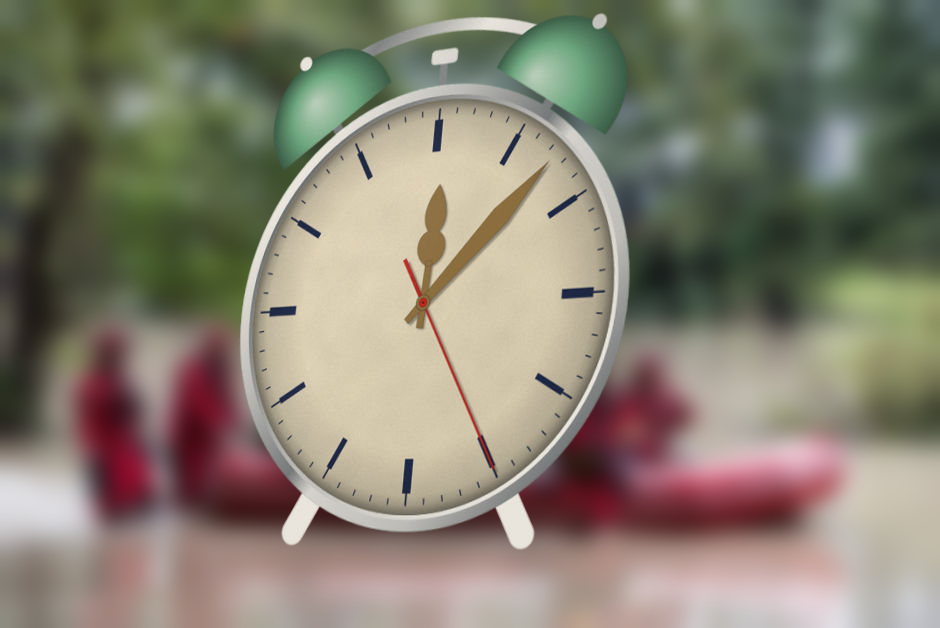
{"hour": 12, "minute": 7, "second": 25}
